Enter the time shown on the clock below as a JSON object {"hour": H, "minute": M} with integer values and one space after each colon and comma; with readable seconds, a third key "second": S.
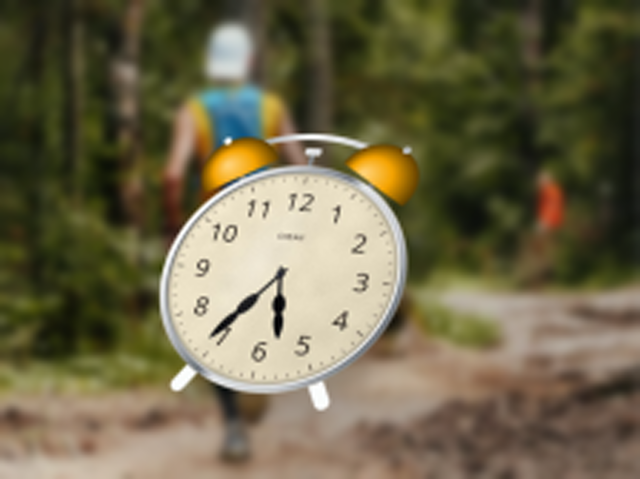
{"hour": 5, "minute": 36}
